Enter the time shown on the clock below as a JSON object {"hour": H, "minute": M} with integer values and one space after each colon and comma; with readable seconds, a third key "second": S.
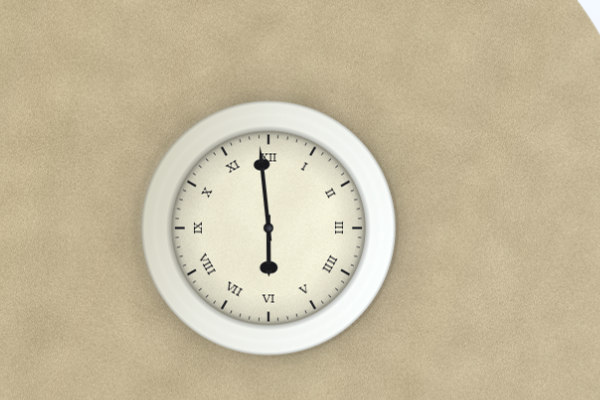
{"hour": 5, "minute": 59}
